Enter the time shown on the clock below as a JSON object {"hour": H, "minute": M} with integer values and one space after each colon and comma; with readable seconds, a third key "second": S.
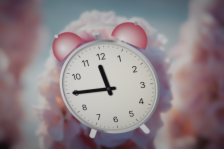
{"hour": 11, "minute": 45}
